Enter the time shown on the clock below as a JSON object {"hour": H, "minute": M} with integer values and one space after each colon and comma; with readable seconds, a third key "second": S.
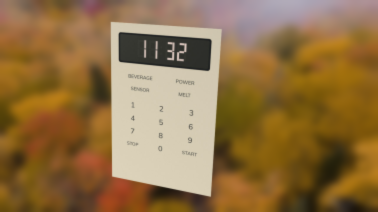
{"hour": 11, "minute": 32}
